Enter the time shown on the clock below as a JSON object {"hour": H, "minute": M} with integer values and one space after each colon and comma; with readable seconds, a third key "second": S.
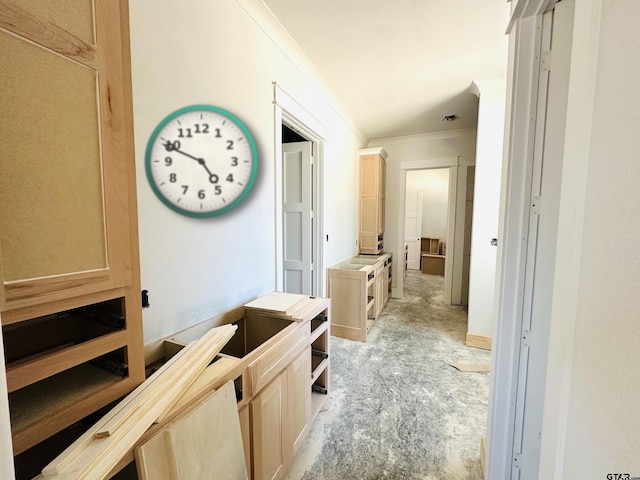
{"hour": 4, "minute": 49}
